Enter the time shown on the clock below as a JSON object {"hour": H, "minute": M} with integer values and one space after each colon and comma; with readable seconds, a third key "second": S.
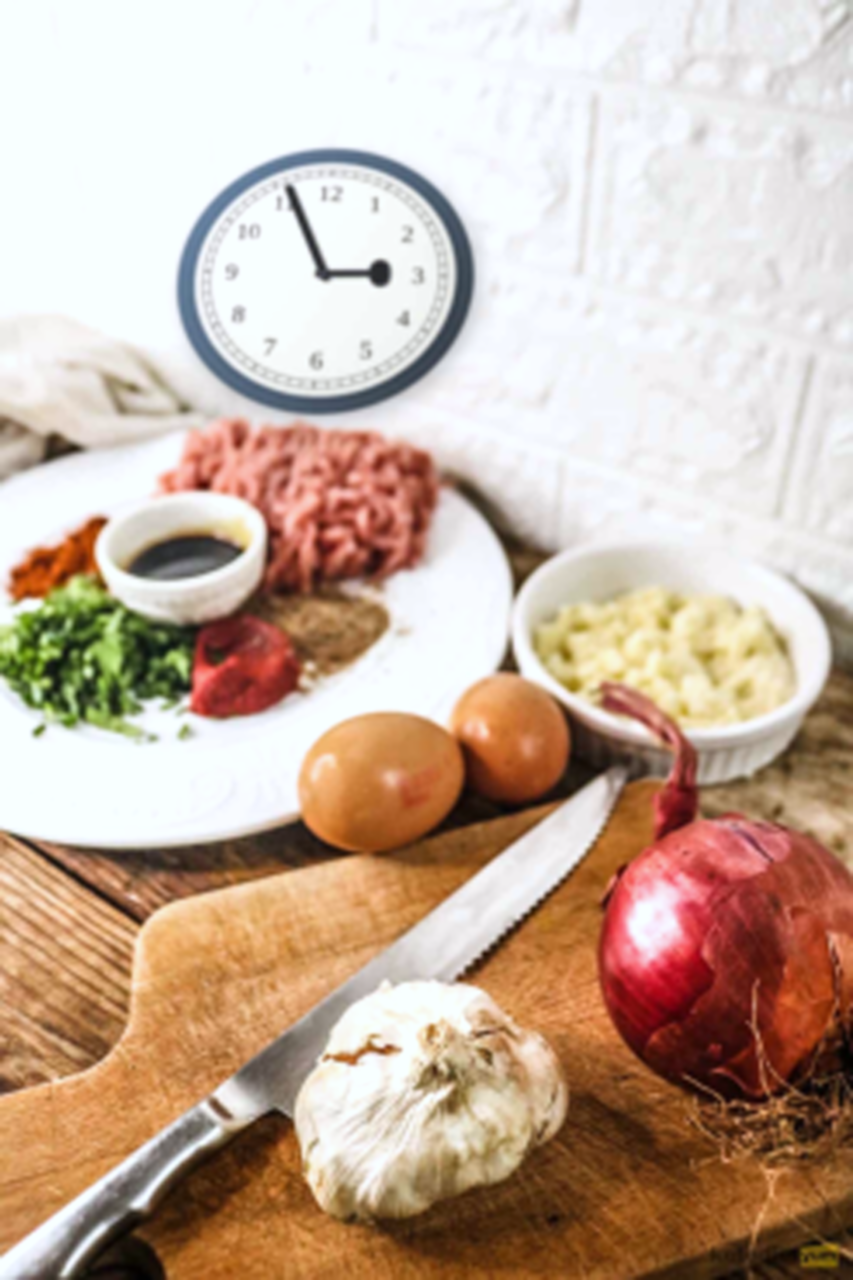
{"hour": 2, "minute": 56}
